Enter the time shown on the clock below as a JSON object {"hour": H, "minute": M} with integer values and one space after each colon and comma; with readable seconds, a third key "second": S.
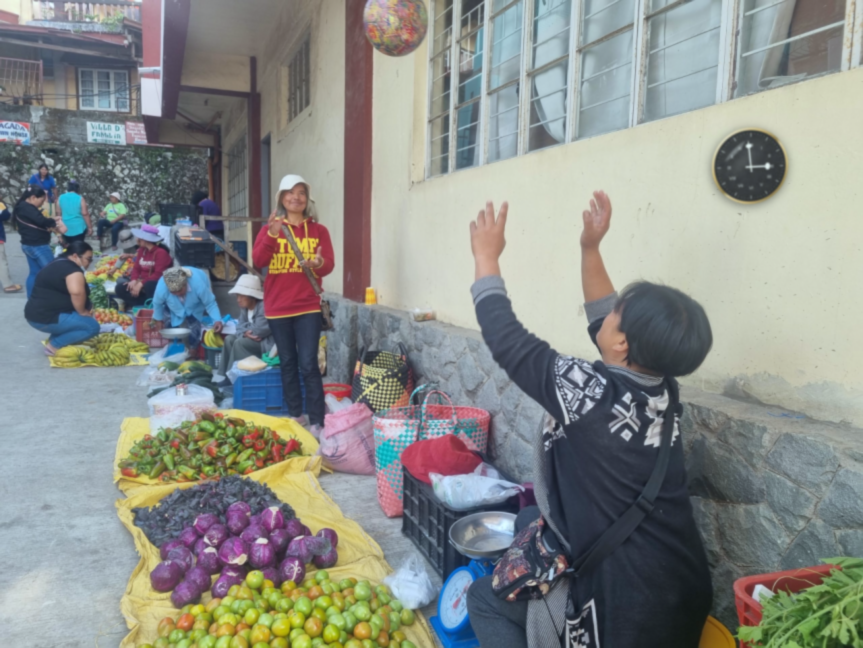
{"hour": 2, "minute": 59}
